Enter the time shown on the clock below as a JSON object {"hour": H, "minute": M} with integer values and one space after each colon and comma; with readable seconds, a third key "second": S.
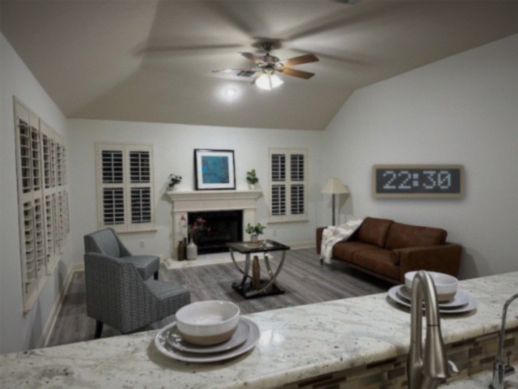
{"hour": 22, "minute": 30}
